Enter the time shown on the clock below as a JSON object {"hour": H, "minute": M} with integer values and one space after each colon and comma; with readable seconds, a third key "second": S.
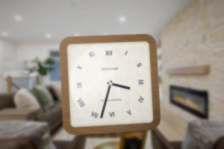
{"hour": 3, "minute": 33}
